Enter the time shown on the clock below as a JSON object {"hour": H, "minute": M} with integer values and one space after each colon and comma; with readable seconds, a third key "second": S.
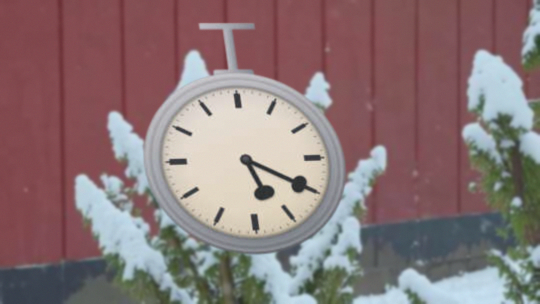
{"hour": 5, "minute": 20}
